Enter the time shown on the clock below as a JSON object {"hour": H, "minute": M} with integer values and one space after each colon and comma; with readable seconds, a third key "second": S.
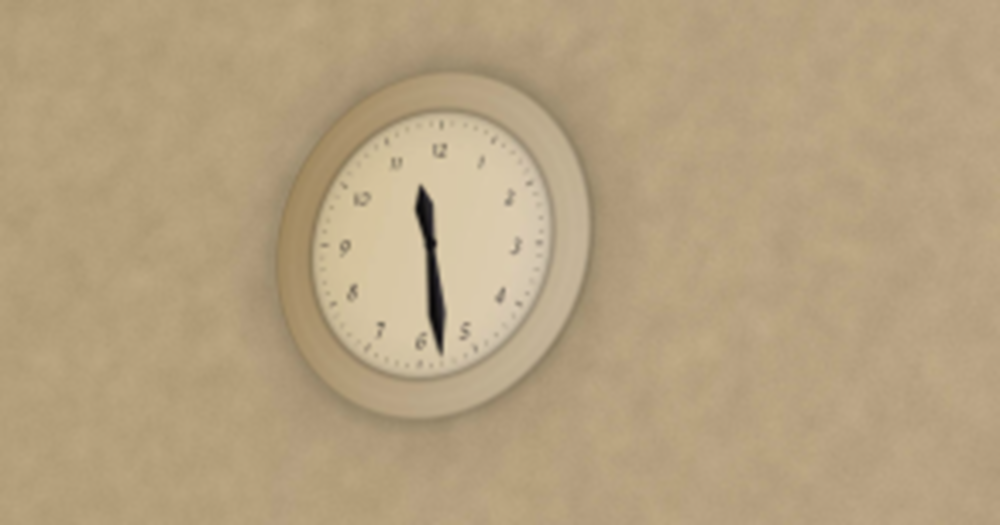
{"hour": 11, "minute": 28}
